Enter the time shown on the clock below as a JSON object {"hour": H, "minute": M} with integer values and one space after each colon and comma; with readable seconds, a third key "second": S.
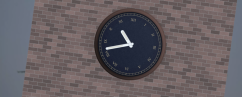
{"hour": 10, "minute": 42}
